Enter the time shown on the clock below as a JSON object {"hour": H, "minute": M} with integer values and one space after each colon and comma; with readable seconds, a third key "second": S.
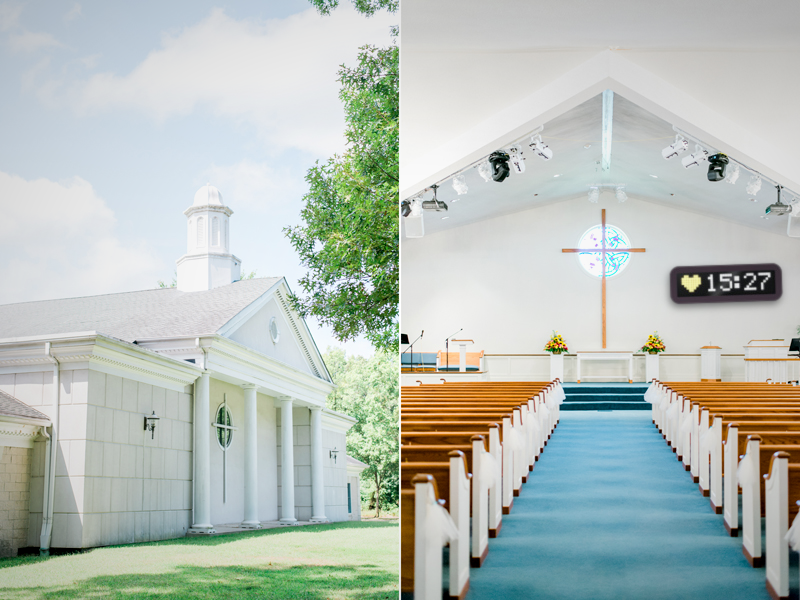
{"hour": 15, "minute": 27}
